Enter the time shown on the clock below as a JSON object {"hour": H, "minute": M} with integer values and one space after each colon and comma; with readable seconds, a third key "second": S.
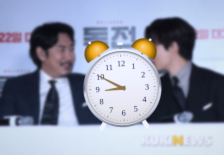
{"hour": 8, "minute": 50}
